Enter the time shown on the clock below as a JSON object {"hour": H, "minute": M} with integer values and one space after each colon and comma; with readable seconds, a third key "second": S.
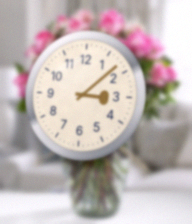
{"hour": 3, "minute": 8}
